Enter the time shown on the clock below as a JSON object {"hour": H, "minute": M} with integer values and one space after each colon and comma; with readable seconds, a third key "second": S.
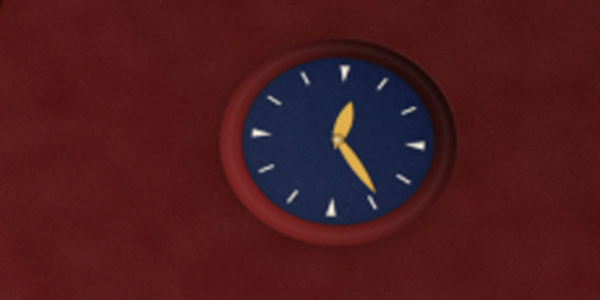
{"hour": 12, "minute": 24}
